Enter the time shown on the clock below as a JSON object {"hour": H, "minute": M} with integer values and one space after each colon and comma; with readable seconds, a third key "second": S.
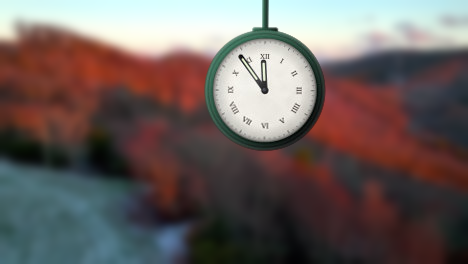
{"hour": 11, "minute": 54}
